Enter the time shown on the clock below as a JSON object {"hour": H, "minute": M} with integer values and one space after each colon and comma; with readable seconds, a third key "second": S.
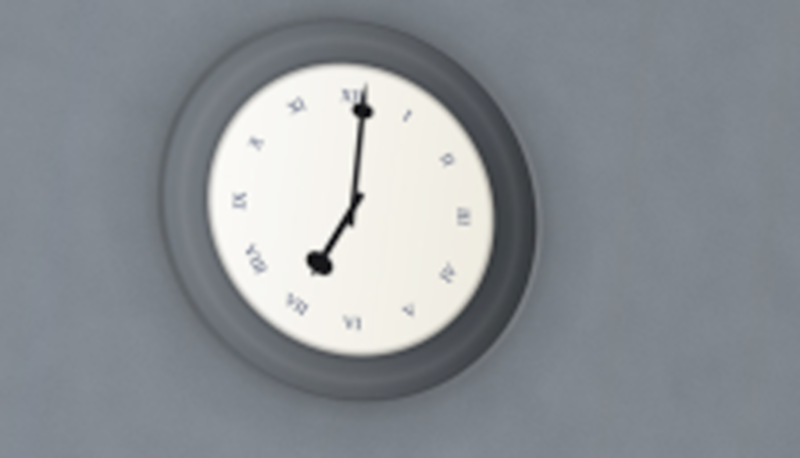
{"hour": 7, "minute": 1}
